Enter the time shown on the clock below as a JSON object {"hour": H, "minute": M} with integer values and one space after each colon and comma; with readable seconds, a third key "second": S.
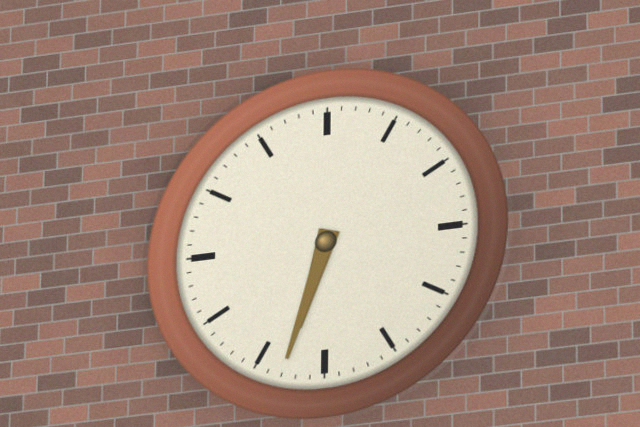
{"hour": 6, "minute": 33}
